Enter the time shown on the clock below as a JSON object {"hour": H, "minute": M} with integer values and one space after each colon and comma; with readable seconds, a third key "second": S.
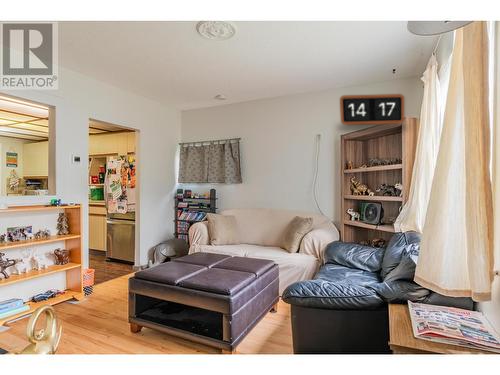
{"hour": 14, "minute": 17}
